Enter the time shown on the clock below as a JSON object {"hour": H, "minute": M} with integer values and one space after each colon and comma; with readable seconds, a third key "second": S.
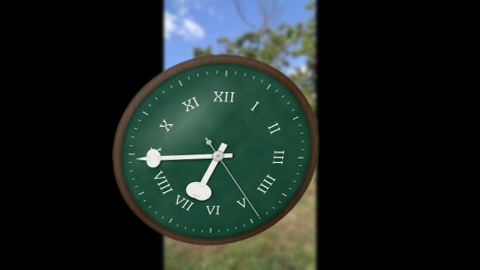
{"hour": 6, "minute": 44, "second": 24}
